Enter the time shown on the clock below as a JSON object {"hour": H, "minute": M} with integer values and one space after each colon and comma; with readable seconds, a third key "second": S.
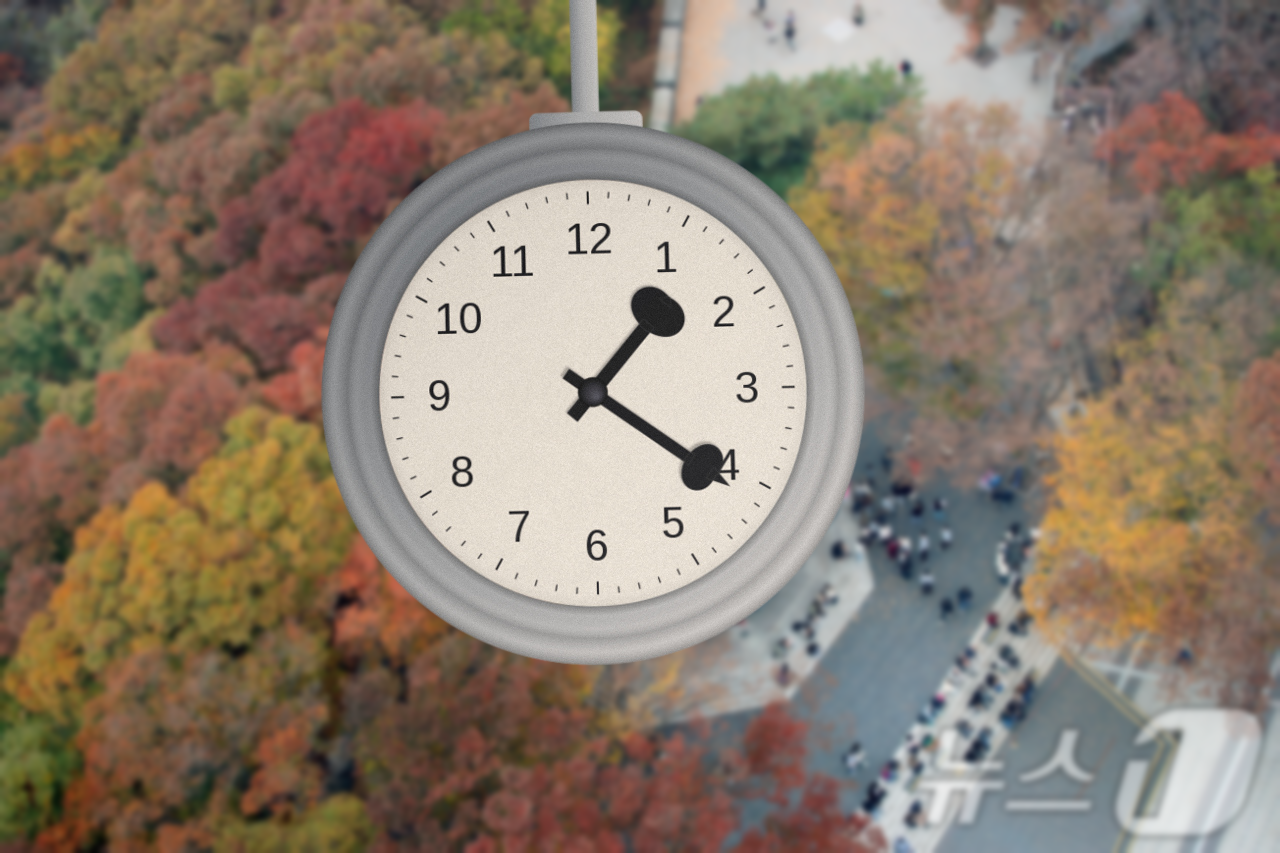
{"hour": 1, "minute": 21}
